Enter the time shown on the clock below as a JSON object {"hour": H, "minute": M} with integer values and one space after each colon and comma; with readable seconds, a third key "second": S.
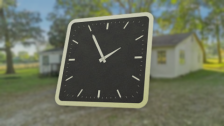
{"hour": 1, "minute": 55}
